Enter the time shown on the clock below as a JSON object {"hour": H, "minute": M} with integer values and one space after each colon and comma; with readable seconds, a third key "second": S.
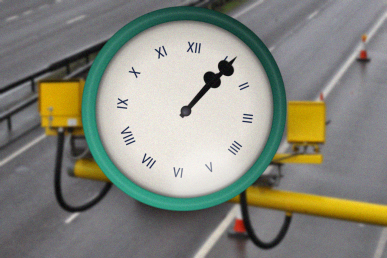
{"hour": 1, "minute": 6}
